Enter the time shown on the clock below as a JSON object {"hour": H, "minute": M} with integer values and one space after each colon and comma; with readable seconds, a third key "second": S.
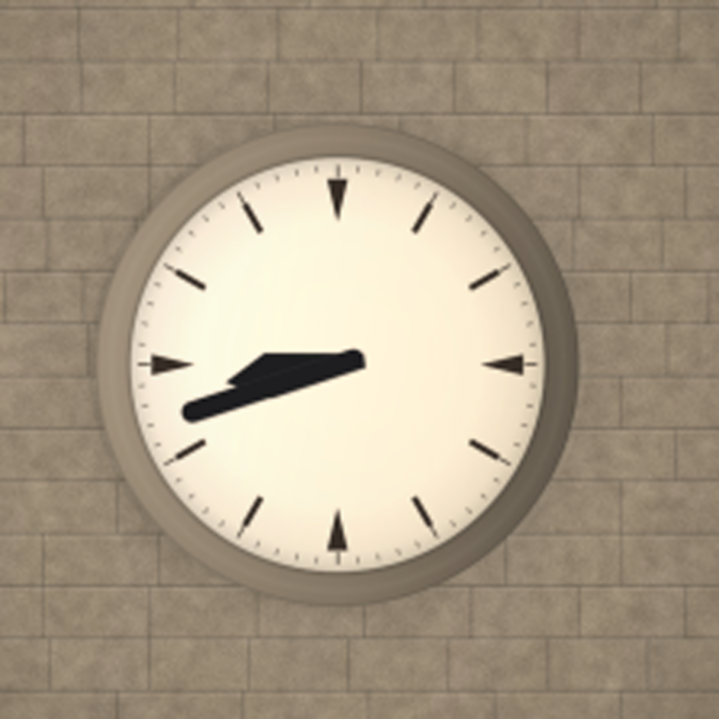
{"hour": 8, "minute": 42}
